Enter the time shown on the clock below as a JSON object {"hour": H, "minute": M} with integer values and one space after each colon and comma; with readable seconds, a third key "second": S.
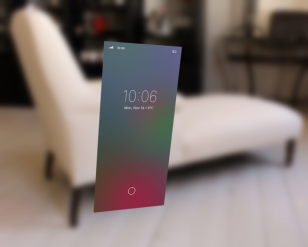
{"hour": 10, "minute": 6}
